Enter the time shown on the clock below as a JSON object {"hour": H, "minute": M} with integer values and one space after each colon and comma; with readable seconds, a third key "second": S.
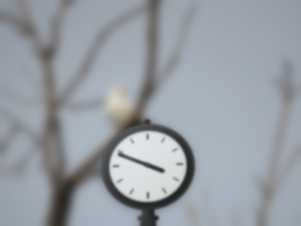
{"hour": 3, "minute": 49}
